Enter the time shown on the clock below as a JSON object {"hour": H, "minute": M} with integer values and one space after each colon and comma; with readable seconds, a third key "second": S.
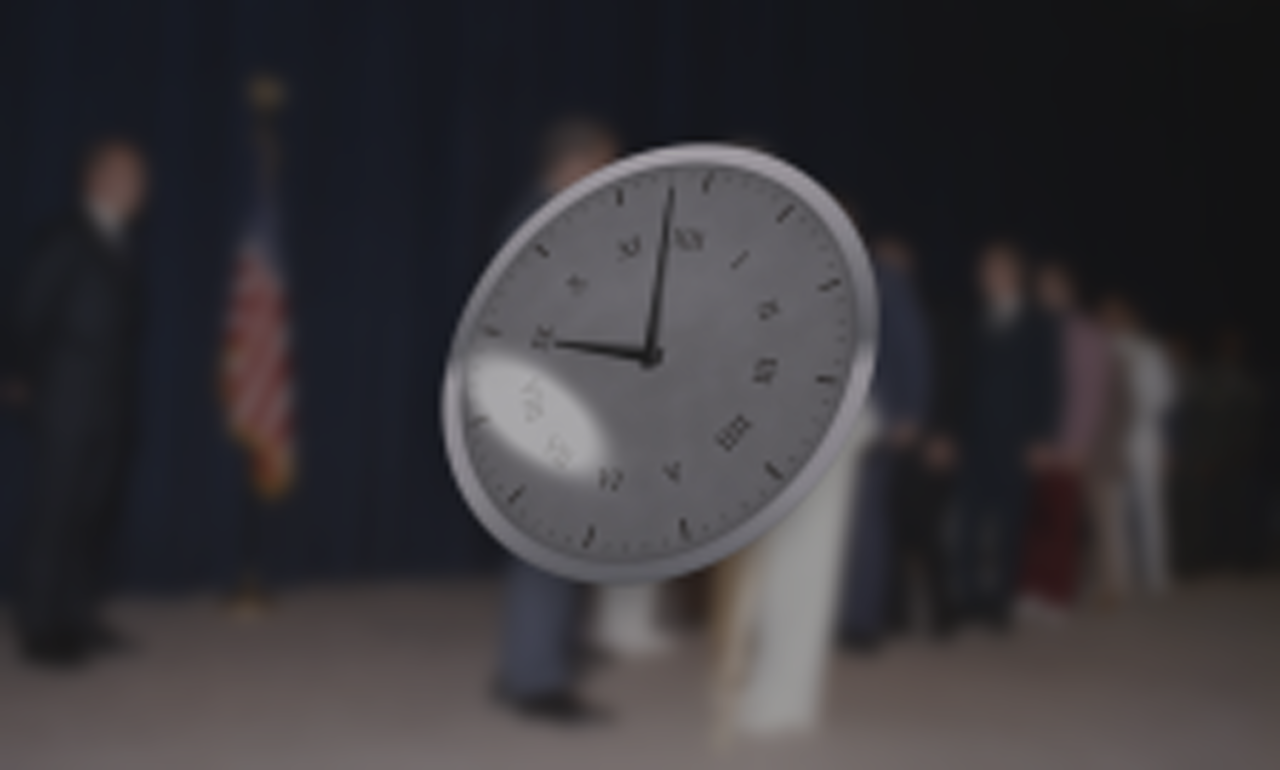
{"hour": 8, "minute": 58}
